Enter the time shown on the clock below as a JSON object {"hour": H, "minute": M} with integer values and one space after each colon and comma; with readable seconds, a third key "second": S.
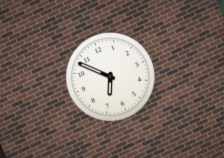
{"hour": 6, "minute": 53}
